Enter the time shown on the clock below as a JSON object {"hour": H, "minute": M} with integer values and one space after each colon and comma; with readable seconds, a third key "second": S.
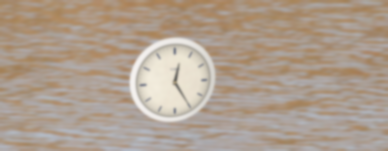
{"hour": 12, "minute": 25}
